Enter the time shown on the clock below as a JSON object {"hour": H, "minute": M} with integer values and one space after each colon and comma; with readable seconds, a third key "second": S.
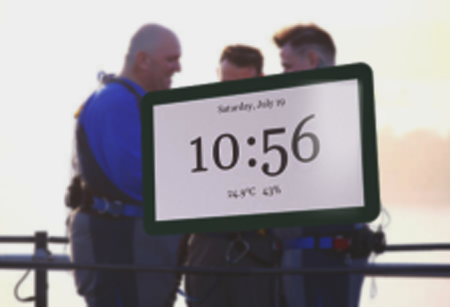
{"hour": 10, "minute": 56}
